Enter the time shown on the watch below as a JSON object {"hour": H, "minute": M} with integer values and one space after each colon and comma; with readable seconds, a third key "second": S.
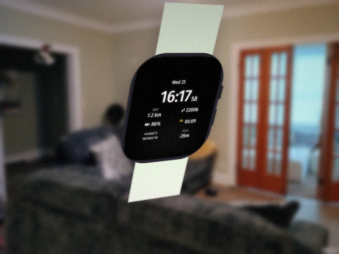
{"hour": 16, "minute": 17}
